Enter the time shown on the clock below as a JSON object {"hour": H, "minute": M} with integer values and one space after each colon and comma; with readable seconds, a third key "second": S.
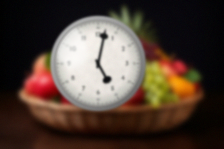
{"hour": 5, "minute": 2}
